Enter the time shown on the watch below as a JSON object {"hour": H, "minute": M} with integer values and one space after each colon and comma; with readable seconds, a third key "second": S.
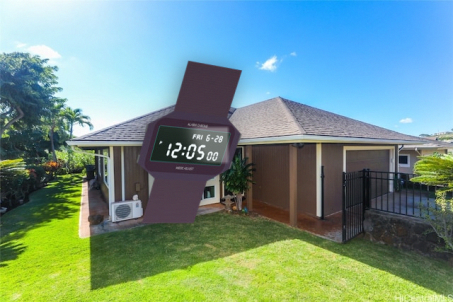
{"hour": 12, "minute": 5, "second": 0}
